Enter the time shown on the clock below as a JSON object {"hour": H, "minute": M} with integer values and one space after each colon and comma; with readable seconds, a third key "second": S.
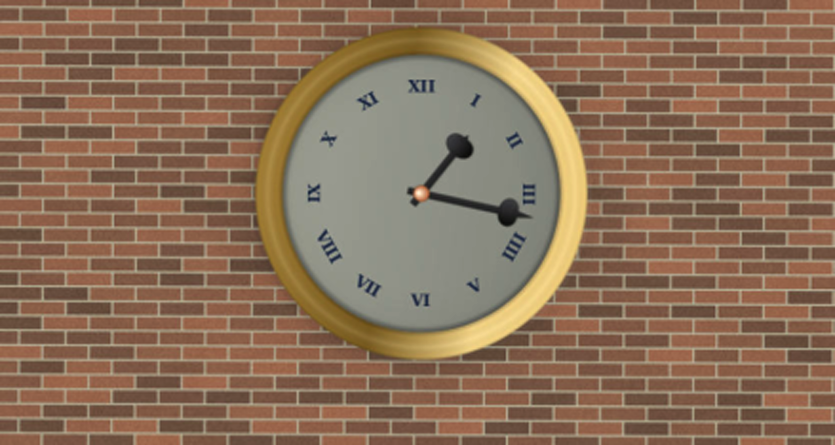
{"hour": 1, "minute": 17}
